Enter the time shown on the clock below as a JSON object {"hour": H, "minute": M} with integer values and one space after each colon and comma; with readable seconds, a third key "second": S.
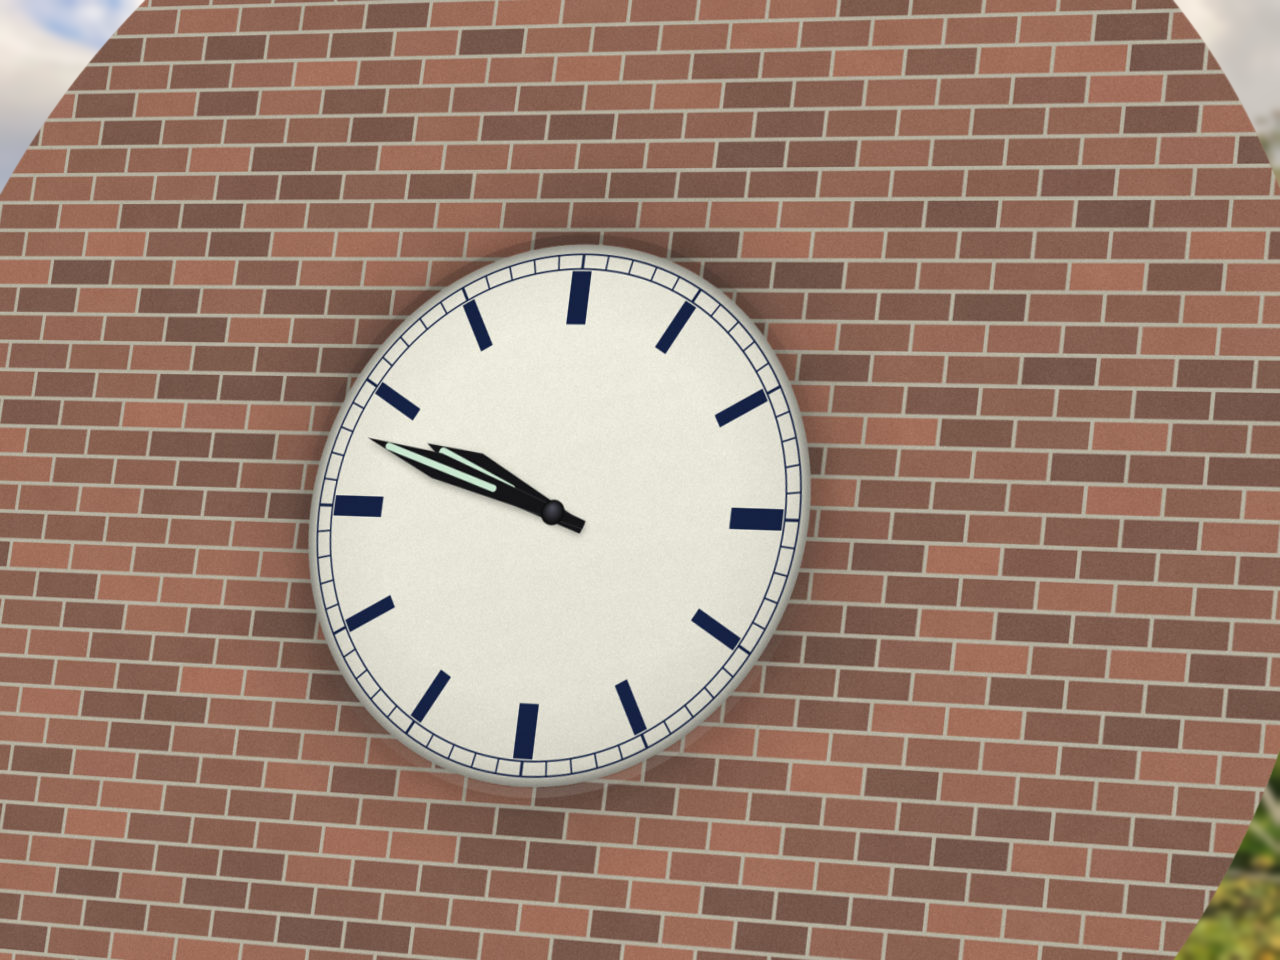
{"hour": 9, "minute": 48}
